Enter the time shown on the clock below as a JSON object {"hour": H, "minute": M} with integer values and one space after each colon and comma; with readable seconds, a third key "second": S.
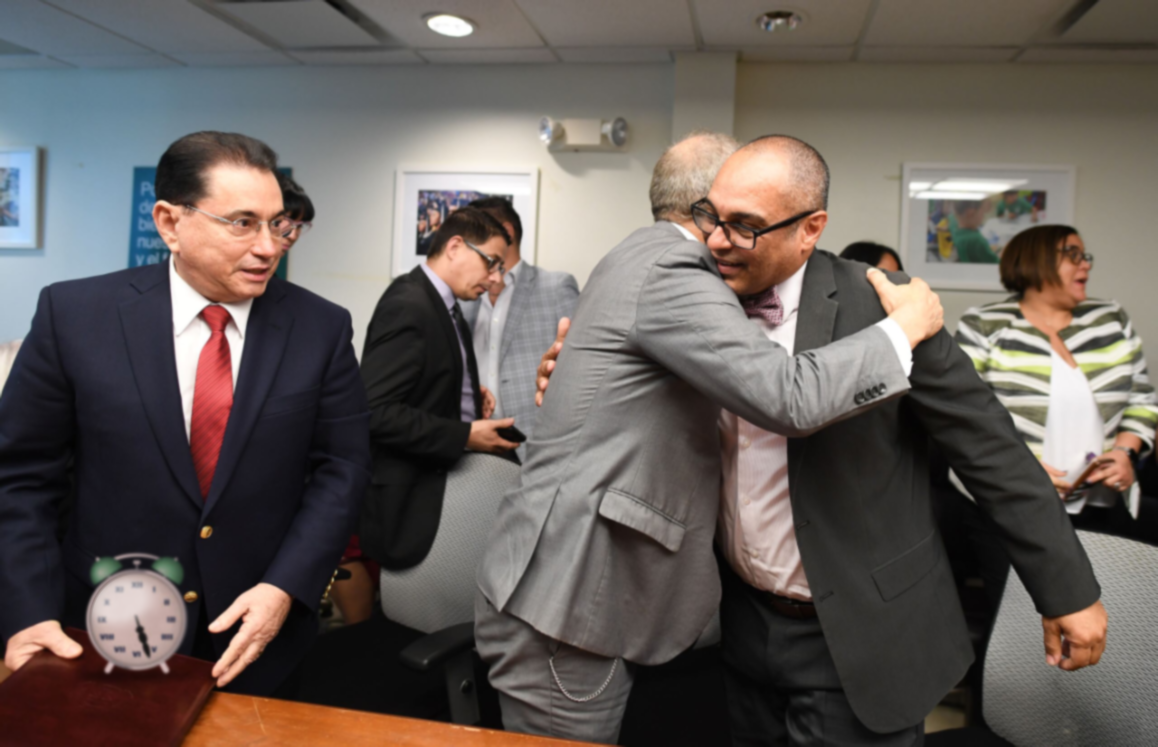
{"hour": 5, "minute": 27}
